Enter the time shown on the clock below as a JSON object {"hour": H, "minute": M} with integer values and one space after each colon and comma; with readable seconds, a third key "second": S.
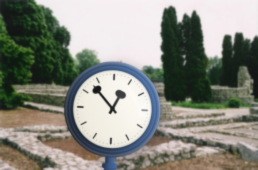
{"hour": 12, "minute": 53}
